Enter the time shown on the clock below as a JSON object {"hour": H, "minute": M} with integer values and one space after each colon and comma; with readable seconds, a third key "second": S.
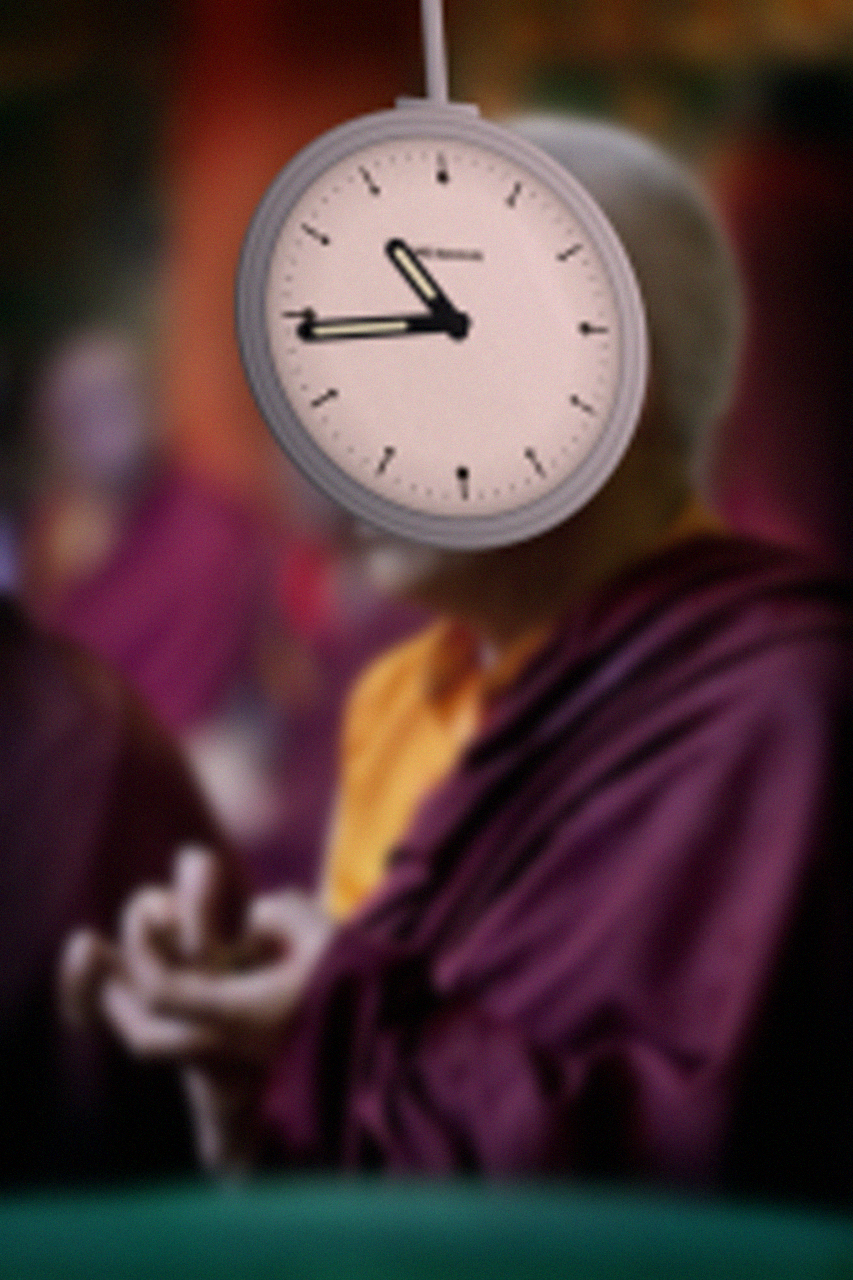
{"hour": 10, "minute": 44}
